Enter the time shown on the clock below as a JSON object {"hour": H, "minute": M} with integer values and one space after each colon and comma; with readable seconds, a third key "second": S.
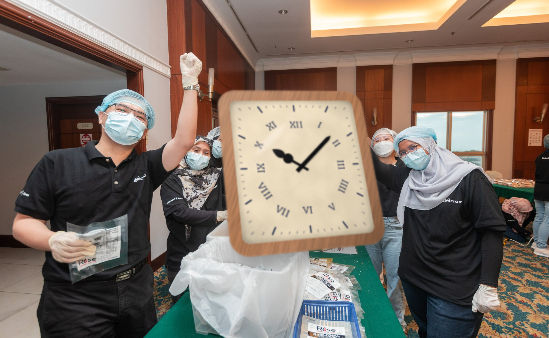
{"hour": 10, "minute": 8}
